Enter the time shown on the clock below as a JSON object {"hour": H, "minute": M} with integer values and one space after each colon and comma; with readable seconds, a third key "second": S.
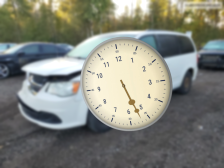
{"hour": 5, "minute": 27}
